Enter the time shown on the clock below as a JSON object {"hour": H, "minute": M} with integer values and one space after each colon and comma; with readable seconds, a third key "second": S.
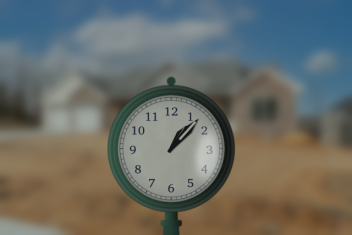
{"hour": 1, "minute": 7}
